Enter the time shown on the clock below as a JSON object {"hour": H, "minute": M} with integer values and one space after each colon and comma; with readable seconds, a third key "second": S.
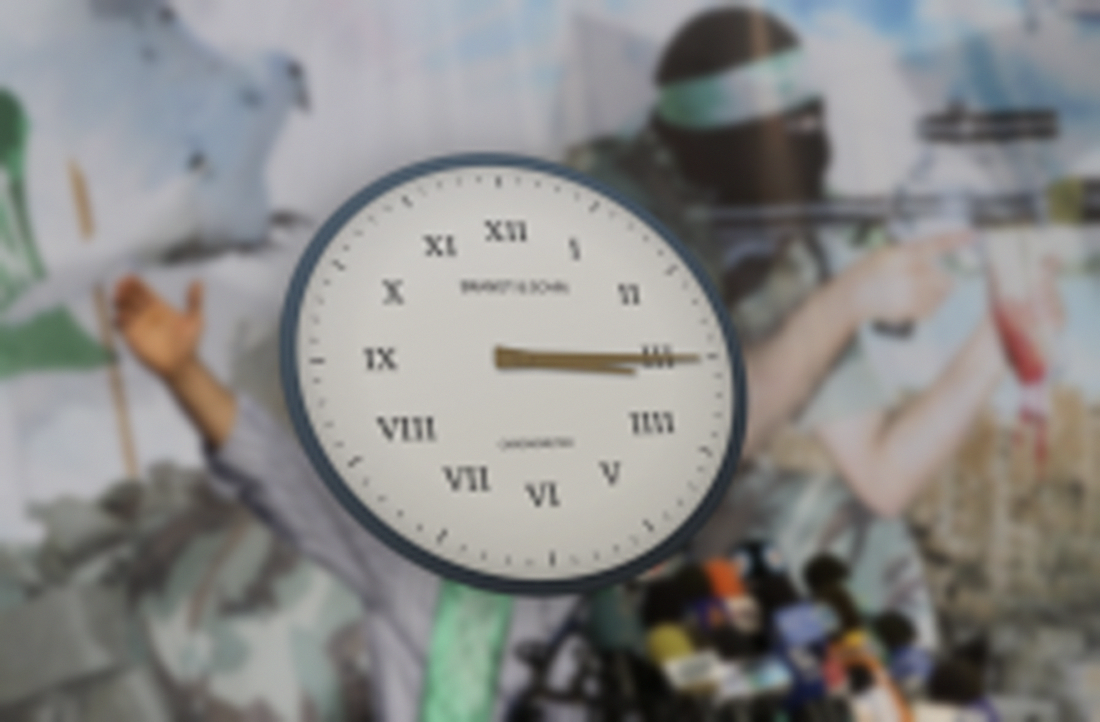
{"hour": 3, "minute": 15}
